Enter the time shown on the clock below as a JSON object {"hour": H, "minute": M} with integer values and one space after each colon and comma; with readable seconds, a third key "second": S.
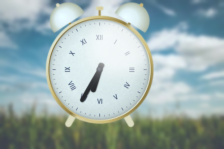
{"hour": 6, "minute": 35}
